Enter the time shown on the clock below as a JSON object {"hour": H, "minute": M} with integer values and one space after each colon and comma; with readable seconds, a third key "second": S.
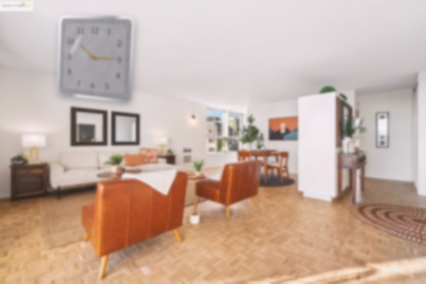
{"hour": 10, "minute": 15}
